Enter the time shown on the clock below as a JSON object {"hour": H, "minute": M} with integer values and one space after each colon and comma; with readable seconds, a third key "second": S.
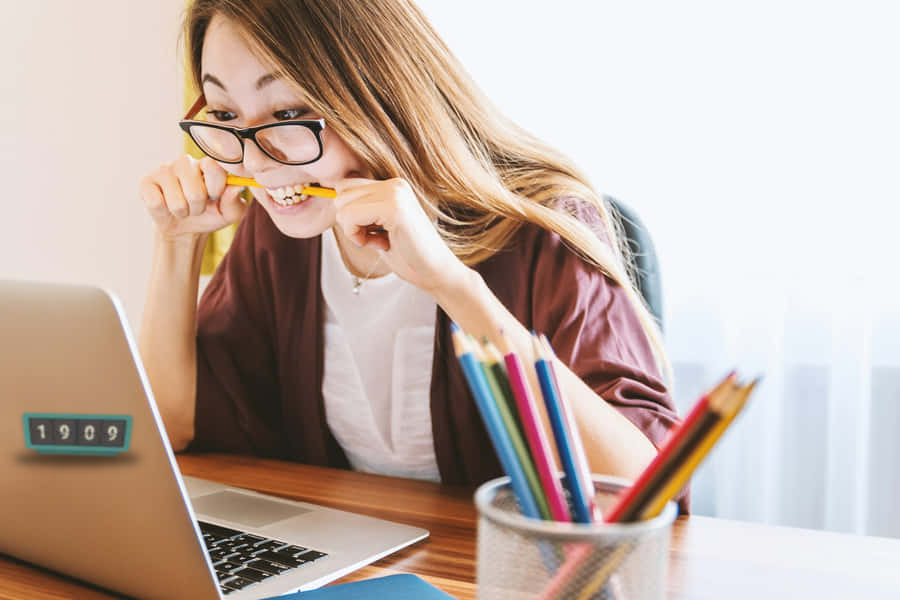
{"hour": 19, "minute": 9}
